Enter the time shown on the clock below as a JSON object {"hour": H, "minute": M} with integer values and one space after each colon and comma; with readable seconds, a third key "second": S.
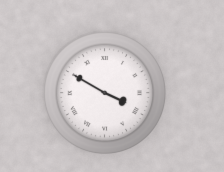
{"hour": 3, "minute": 50}
